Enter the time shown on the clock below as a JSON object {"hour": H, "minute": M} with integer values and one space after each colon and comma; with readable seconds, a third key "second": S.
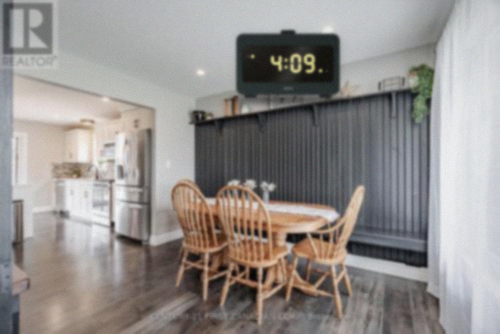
{"hour": 4, "minute": 9}
